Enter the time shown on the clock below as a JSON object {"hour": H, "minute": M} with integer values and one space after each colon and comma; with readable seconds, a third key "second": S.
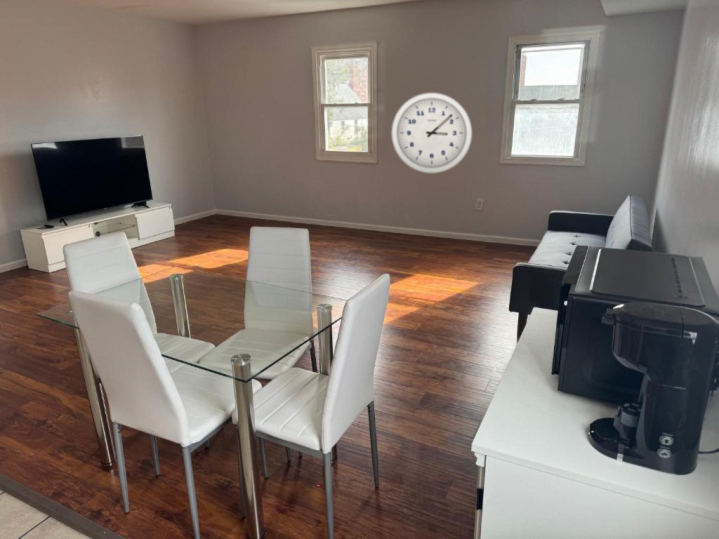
{"hour": 3, "minute": 8}
